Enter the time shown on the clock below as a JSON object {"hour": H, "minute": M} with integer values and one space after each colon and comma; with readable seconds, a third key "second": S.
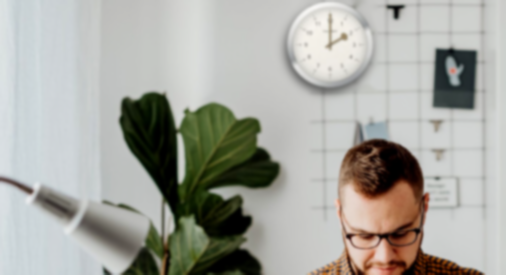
{"hour": 2, "minute": 0}
